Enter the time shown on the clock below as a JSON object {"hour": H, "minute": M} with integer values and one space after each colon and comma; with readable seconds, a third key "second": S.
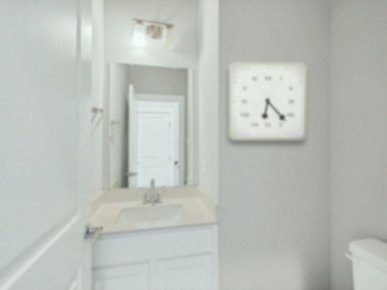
{"hour": 6, "minute": 23}
